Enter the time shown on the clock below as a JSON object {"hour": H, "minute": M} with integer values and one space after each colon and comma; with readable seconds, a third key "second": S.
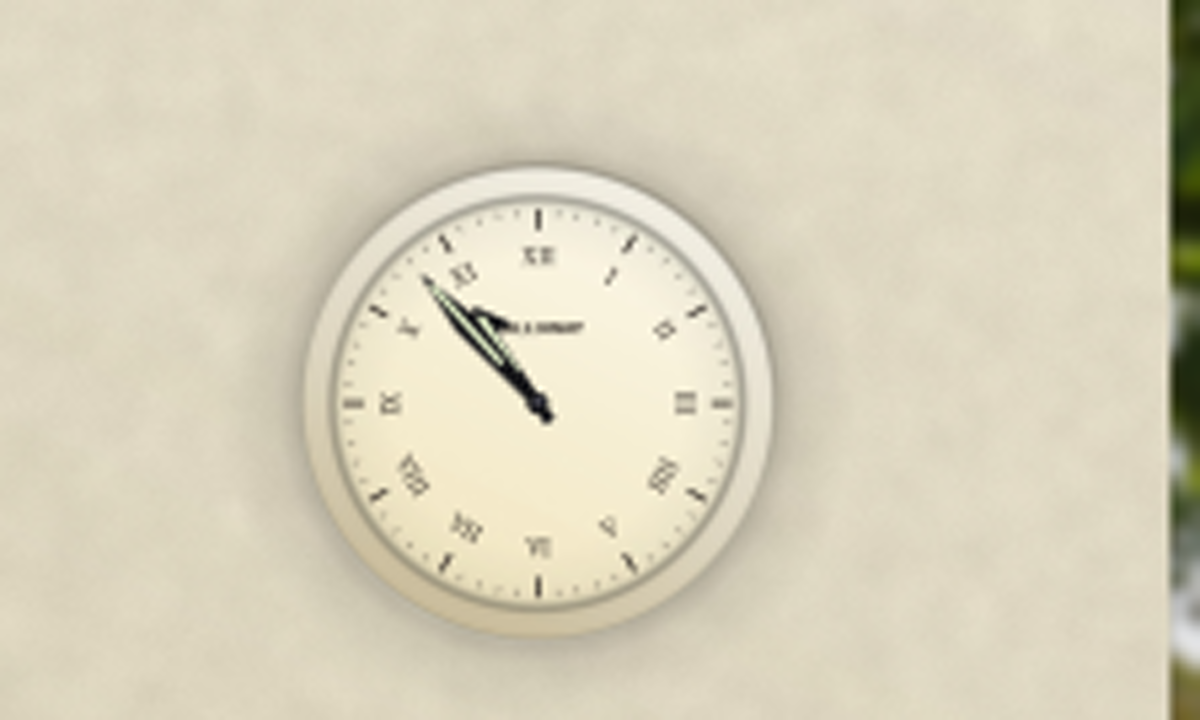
{"hour": 10, "minute": 53}
